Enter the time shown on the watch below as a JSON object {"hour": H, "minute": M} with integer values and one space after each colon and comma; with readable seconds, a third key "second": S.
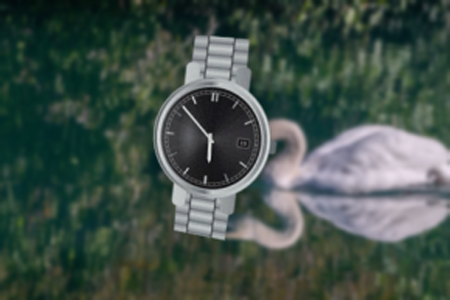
{"hour": 5, "minute": 52}
